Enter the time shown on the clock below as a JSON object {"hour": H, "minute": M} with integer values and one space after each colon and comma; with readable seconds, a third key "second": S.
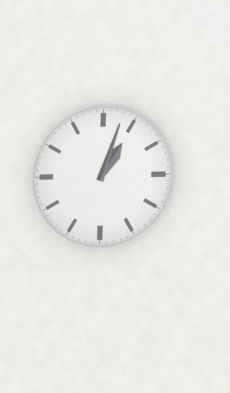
{"hour": 1, "minute": 3}
